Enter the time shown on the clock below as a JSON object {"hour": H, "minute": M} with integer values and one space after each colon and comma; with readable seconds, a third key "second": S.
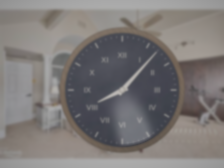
{"hour": 8, "minute": 7}
